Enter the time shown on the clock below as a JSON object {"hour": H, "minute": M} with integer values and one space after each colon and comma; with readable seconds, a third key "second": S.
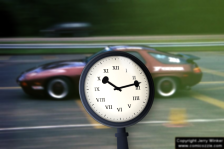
{"hour": 10, "minute": 13}
